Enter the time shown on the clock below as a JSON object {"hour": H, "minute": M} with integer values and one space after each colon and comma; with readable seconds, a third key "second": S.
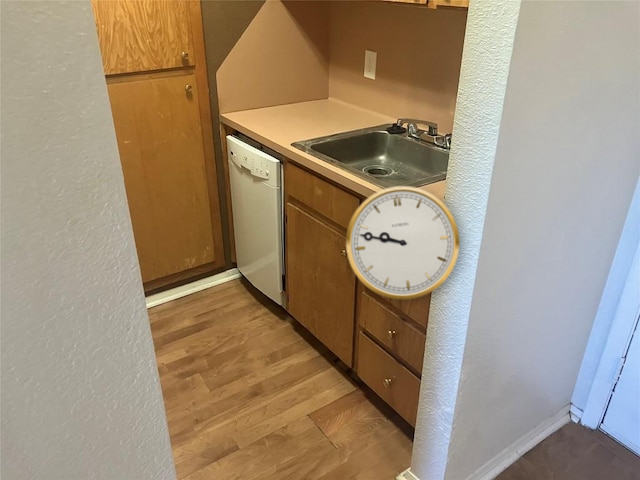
{"hour": 9, "minute": 48}
